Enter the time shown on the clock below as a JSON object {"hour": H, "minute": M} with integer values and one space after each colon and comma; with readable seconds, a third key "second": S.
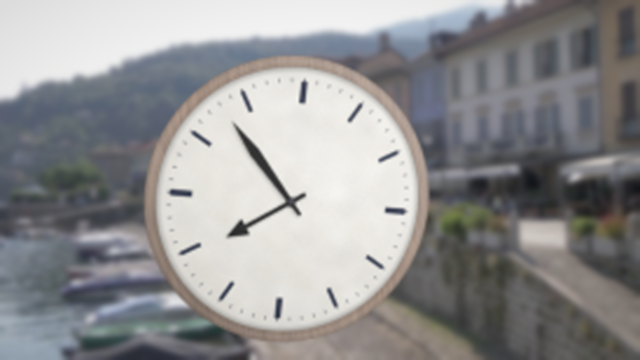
{"hour": 7, "minute": 53}
